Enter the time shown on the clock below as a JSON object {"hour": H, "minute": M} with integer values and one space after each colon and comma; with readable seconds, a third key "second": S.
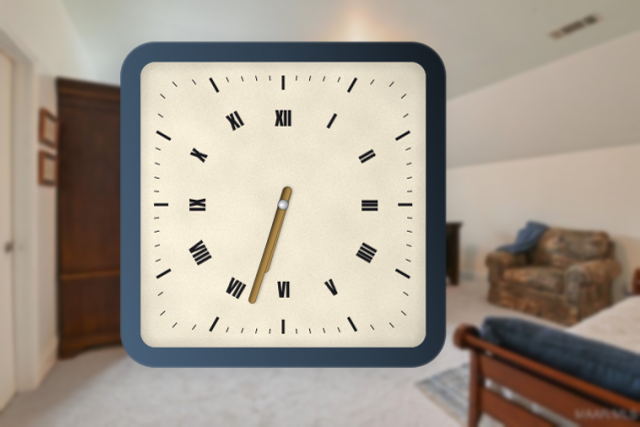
{"hour": 6, "minute": 33}
